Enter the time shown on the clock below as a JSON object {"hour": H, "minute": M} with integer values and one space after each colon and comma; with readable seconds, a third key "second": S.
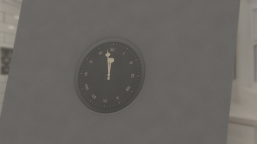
{"hour": 11, "minute": 58}
